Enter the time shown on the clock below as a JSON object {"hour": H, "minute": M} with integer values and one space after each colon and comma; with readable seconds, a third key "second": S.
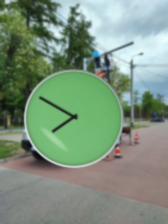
{"hour": 7, "minute": 50}
